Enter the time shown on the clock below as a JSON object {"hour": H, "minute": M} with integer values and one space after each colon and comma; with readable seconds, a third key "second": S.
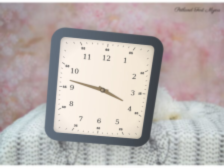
{"hour": 3, "minute": 47}
